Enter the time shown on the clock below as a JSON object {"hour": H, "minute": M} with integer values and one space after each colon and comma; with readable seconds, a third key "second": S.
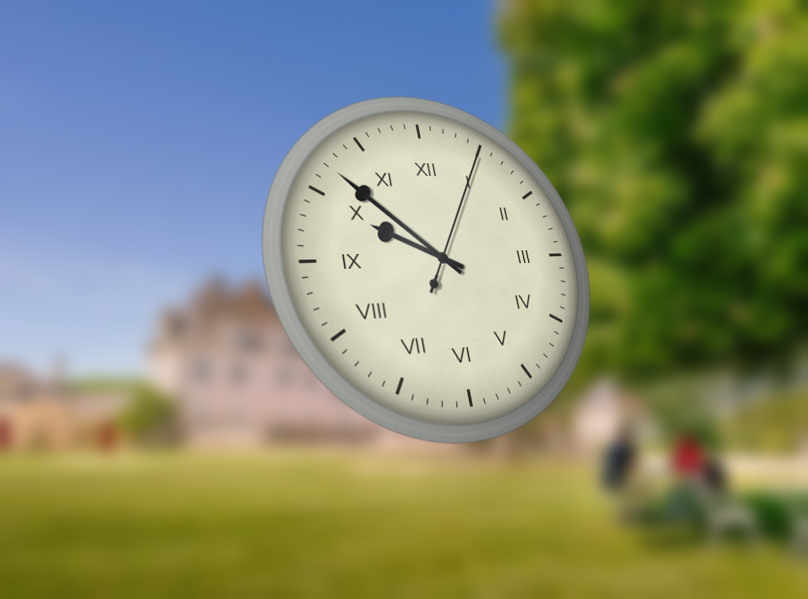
{"hour": 9, "minute": 52, "second": 5}
